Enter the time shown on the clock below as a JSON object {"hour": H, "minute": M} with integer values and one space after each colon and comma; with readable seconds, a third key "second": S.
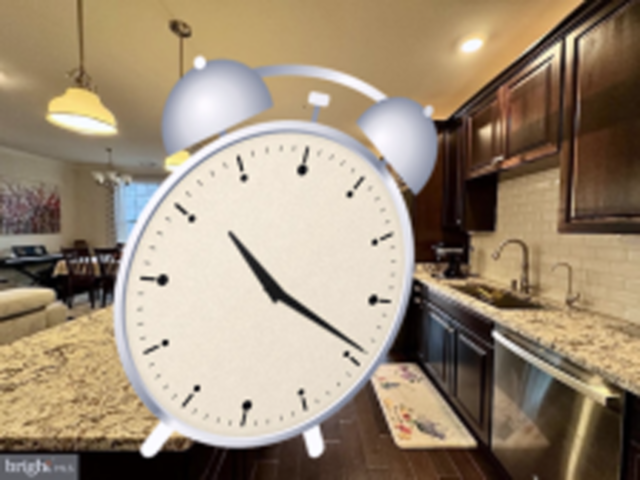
{"hour": 10, "minute": 19}
